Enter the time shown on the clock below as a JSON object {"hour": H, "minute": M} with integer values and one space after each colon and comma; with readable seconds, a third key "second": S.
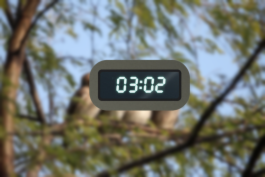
{"hour": 3, "minute": 2}
